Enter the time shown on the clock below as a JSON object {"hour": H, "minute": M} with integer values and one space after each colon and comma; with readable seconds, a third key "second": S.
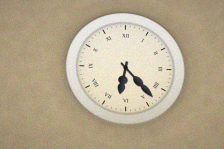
{"hour": 6, "minute": 23}
